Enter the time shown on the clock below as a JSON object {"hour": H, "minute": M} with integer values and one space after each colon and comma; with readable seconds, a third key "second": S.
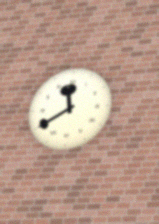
{"hour": 11, "minute": 40}
